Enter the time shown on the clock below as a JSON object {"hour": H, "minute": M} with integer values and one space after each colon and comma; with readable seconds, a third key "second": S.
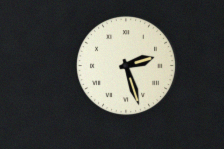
{"hour": 2, "minute": 27}
